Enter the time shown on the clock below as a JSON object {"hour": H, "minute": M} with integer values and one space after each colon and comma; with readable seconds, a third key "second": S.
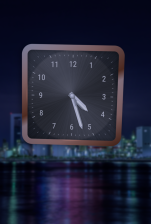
{"hour": 4, "minute": 27}
